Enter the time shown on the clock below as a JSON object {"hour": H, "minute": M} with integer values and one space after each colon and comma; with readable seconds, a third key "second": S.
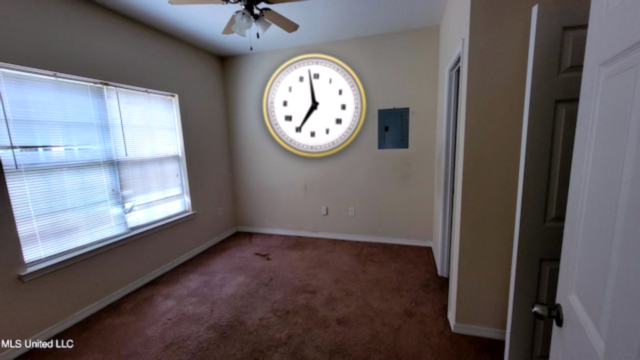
{"hour": 6, "minute": 58}
